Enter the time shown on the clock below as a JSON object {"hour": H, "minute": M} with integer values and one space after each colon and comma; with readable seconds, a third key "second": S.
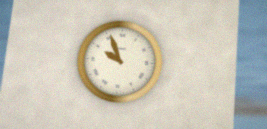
{"hour": 9, "minute": 56}
